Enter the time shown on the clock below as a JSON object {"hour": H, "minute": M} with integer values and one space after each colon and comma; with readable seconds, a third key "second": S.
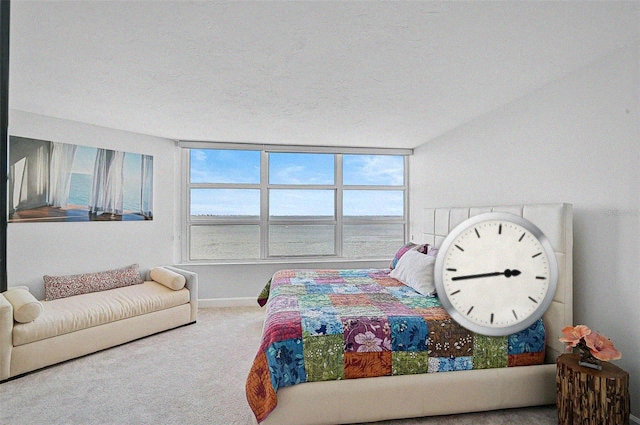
{"hour": 2, "minute": 43}
